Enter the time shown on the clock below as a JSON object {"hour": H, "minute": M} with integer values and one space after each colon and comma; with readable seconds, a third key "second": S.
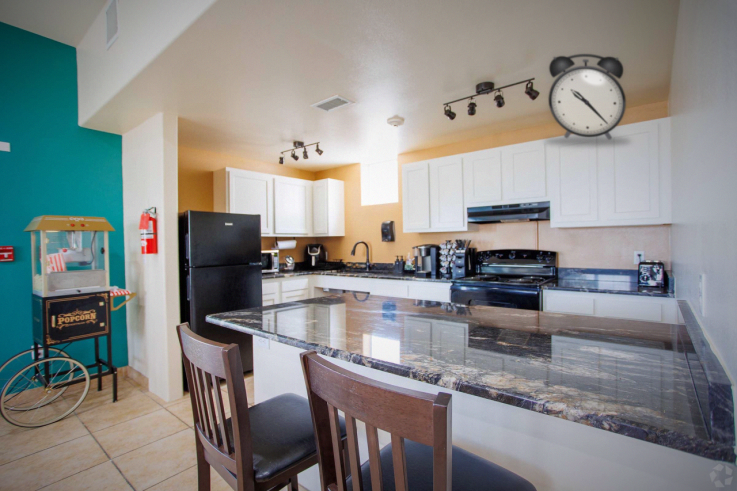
{"hour": 10, "minute": 23}
